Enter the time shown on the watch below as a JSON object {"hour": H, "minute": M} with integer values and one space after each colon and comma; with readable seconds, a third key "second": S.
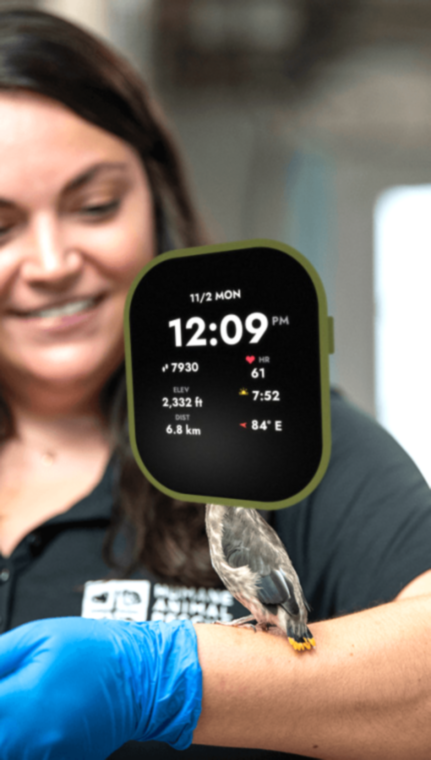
{"hour": 12, "minute": 9}
